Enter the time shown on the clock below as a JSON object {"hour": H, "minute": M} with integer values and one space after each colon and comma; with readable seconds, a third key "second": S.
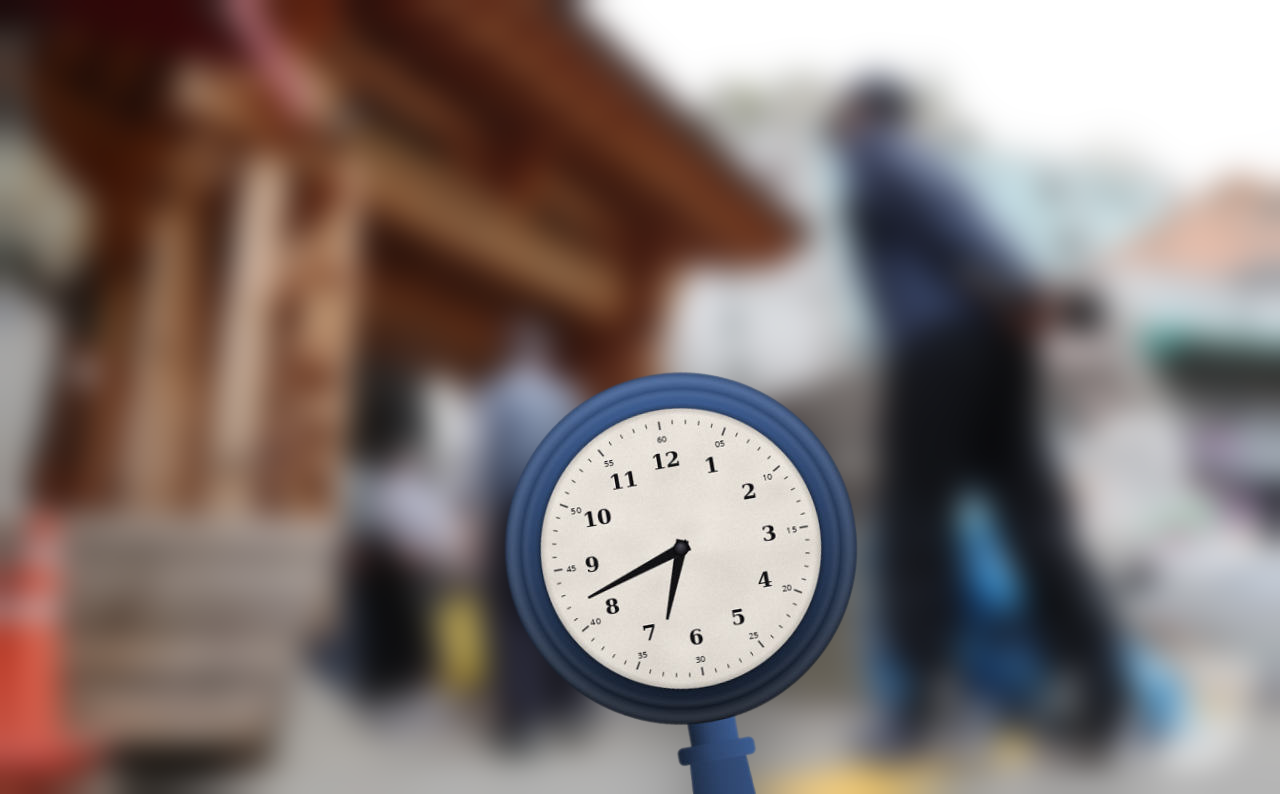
{"hour": 6, "minute": 42}
